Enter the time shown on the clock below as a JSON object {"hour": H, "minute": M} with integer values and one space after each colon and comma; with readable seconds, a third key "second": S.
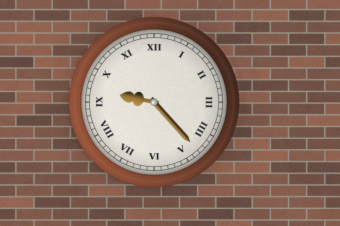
{"hour": 9, "minute": 23}
